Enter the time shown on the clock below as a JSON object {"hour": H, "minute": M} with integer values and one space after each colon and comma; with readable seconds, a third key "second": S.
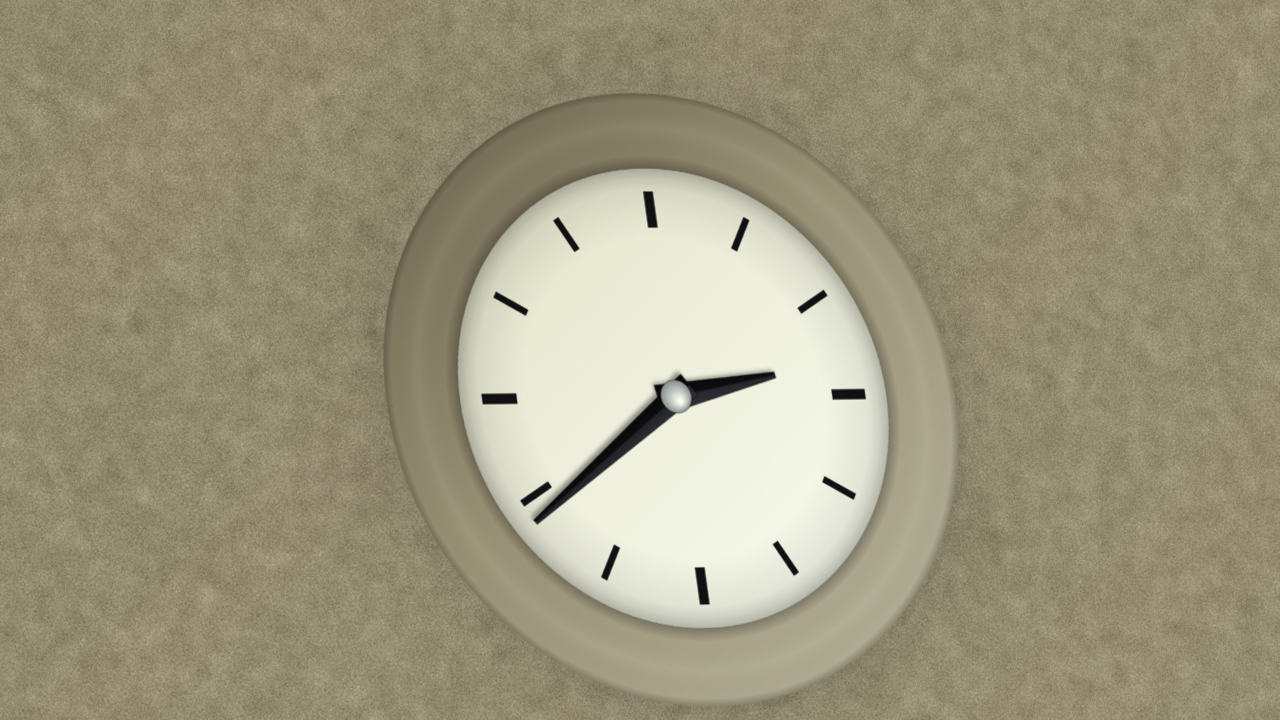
{"hour": 2, "minute": 39}
